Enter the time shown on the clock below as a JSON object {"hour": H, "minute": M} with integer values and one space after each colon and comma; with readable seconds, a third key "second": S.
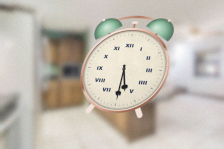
{"hour": 5, "minute": 30}
